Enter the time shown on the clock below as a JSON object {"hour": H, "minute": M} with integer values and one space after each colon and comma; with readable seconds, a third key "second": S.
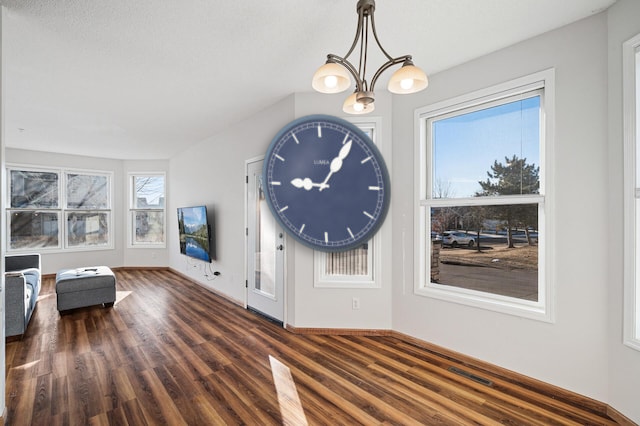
{"hour": 9, "minute": 6}
